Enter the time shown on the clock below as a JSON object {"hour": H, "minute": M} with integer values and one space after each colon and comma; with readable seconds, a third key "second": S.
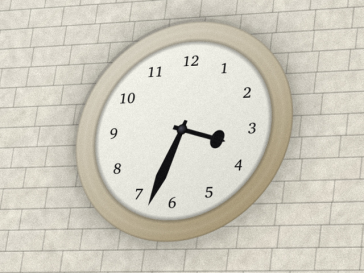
{"hour": 3, "minute": 33}
